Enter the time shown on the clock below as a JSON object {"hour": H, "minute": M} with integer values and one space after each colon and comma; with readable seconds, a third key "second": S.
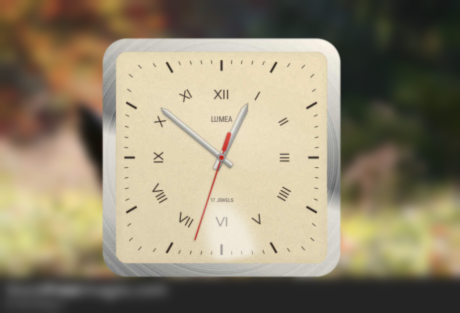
{"hour": 12, "minute": 51, "second": 33}
